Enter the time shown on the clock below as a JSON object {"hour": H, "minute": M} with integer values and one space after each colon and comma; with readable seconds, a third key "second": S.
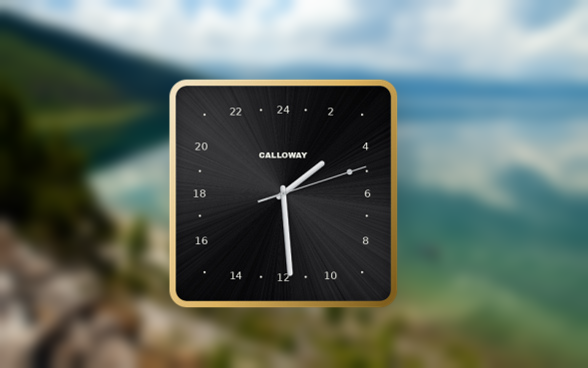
{"hour": 3, "minute": 29, "second": 12}
